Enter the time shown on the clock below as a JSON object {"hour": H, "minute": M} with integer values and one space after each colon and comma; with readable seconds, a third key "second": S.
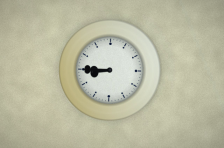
{"hour": 8, "minute": 45}
